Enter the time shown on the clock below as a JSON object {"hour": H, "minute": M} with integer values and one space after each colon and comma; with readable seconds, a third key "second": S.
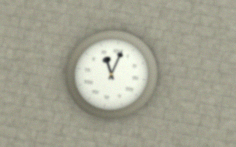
{"hour": 11, "minute": 2}
